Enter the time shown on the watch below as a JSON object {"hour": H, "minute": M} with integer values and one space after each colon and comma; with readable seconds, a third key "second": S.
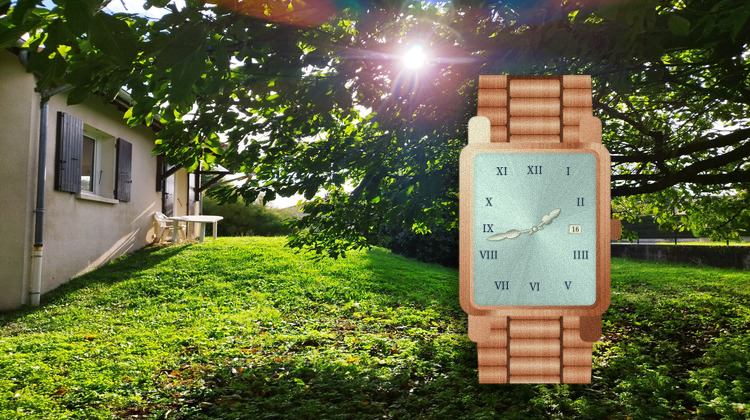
{"hour": 1, "minute": 43}
